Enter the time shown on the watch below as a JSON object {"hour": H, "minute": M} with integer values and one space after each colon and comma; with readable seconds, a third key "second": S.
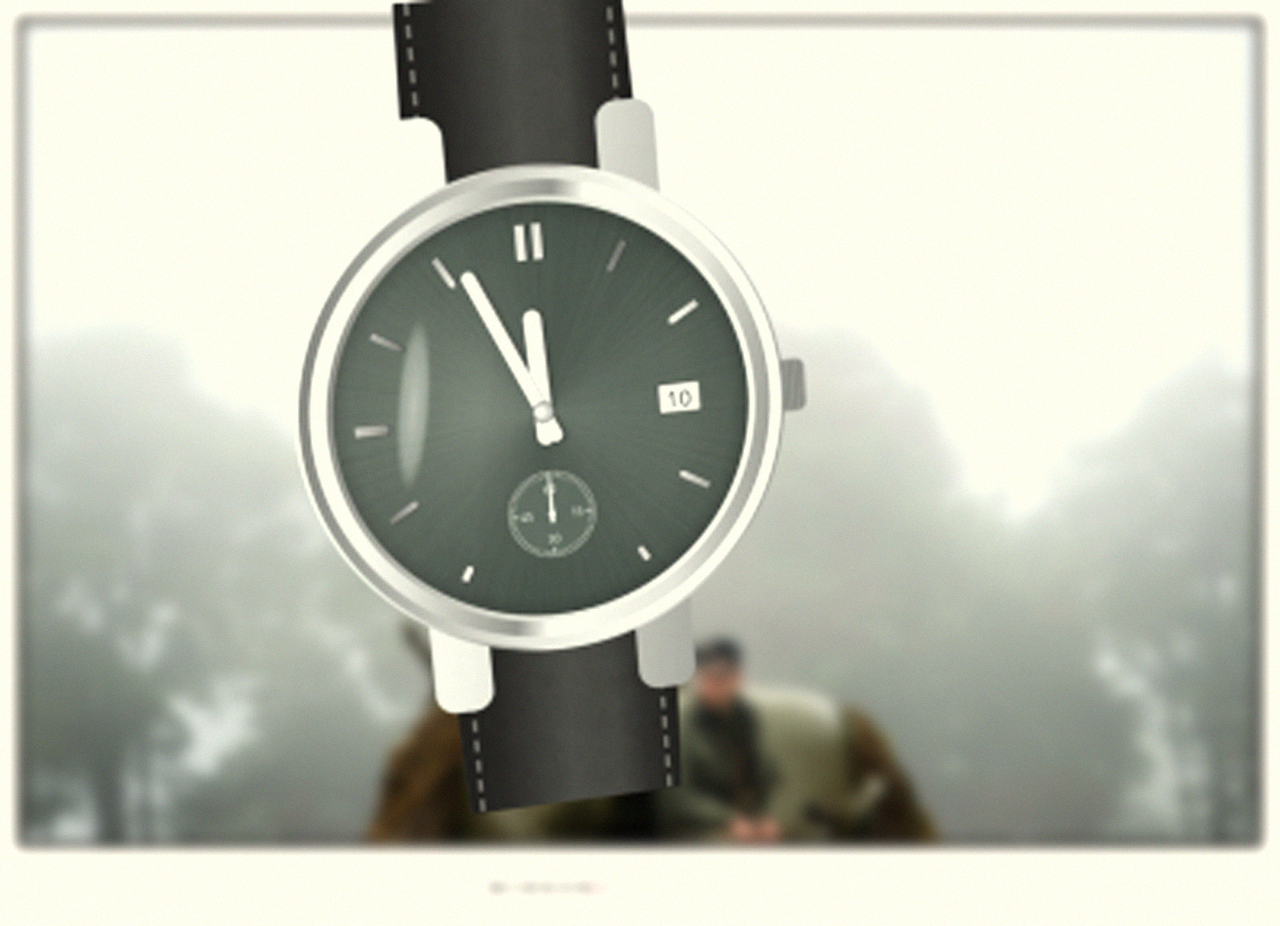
{"hour": 11, "minute": 56}
